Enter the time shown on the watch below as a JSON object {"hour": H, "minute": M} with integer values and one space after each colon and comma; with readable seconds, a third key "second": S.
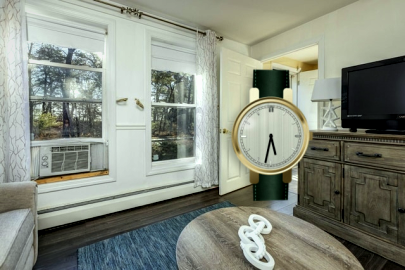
{"hour": 5, "minute": 32}
